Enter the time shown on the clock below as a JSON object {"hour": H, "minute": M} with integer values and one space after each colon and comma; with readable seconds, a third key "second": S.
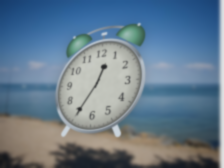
{"hour": 12, "minute": 35}
